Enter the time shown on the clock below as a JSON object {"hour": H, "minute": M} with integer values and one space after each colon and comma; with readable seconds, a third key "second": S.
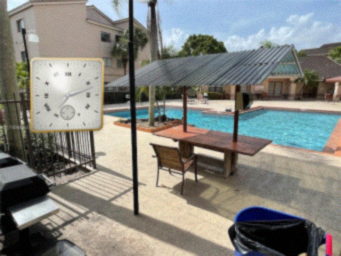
{"hour": 7, "minute": 12}
